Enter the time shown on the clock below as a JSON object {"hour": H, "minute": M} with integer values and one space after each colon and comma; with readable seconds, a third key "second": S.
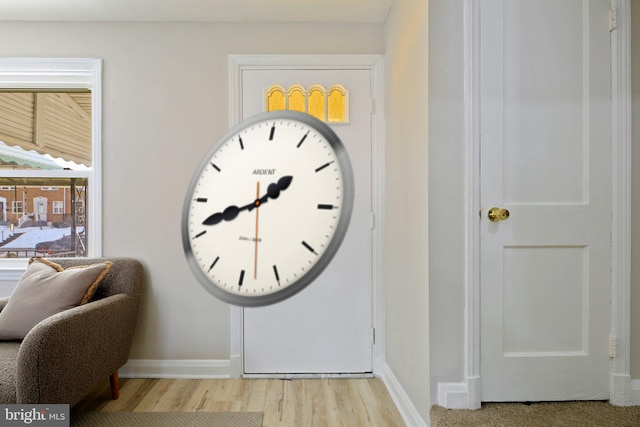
{"hour": 1, "minute": 41, "second": 28}
